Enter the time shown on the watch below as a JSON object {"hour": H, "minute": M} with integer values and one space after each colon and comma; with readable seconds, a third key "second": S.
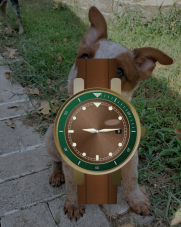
{"hour": 9, "minute": 14}
